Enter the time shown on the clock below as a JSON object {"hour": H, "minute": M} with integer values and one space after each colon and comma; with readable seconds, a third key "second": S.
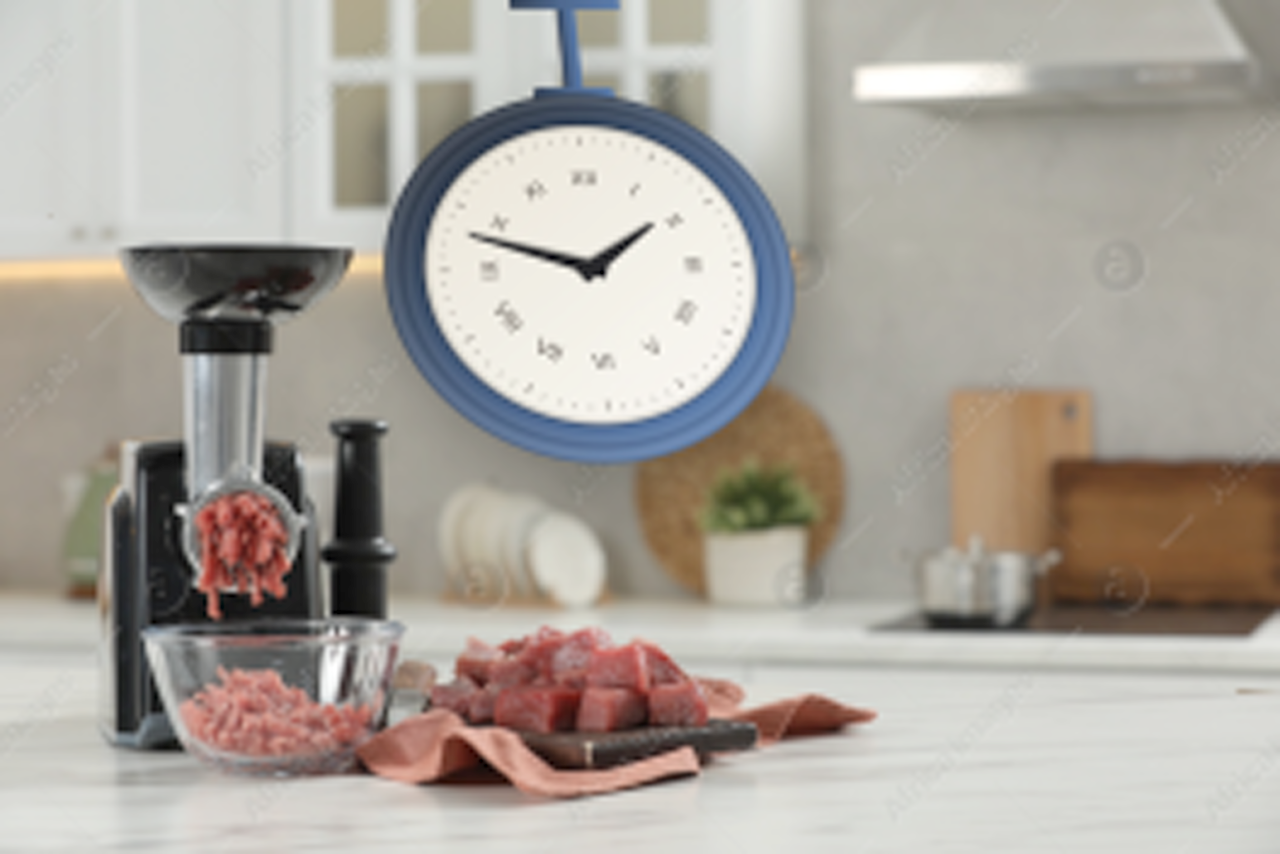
{"hour": 1, "minute": 48}
